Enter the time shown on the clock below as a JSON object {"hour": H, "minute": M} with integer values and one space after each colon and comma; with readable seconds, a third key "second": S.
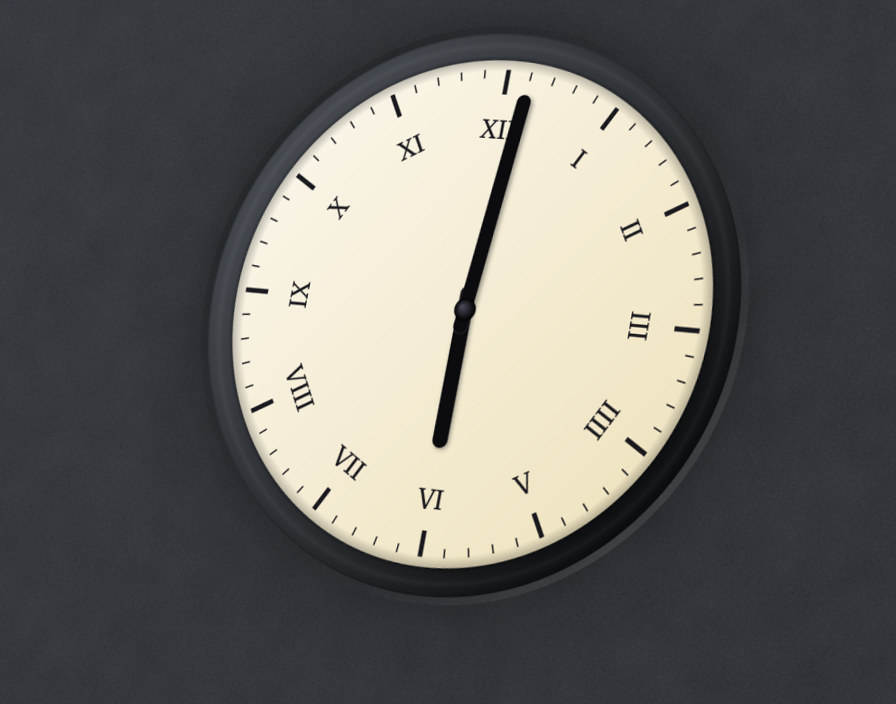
{"hour": 6, "minute": 1}
